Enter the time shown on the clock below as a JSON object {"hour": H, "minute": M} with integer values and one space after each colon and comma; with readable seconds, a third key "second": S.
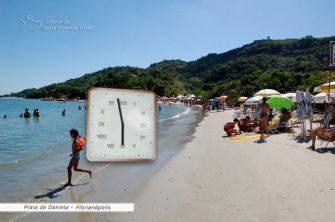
{"hour": 5, "minute": 58}
